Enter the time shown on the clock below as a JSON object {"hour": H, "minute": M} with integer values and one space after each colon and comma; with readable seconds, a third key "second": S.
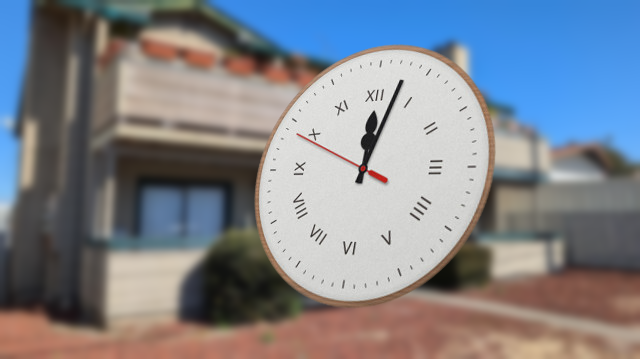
{"hour": 12, "minute": 2, "second": 49}
